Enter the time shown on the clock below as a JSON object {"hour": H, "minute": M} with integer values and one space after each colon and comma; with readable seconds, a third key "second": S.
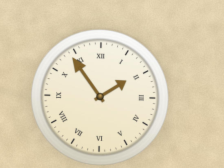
{"hour": 1, "minute": 54}
